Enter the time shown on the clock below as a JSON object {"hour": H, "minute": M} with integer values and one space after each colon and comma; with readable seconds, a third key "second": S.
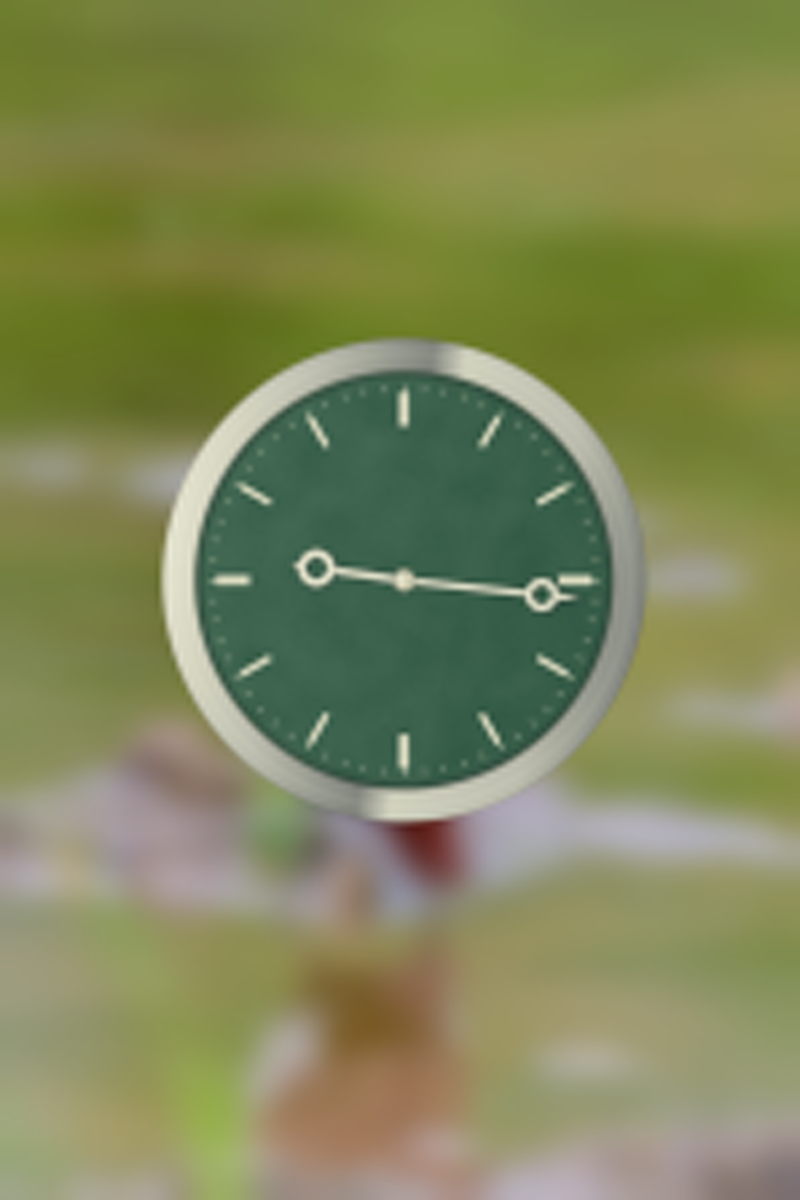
{"hour": 9, "minute": 16}
